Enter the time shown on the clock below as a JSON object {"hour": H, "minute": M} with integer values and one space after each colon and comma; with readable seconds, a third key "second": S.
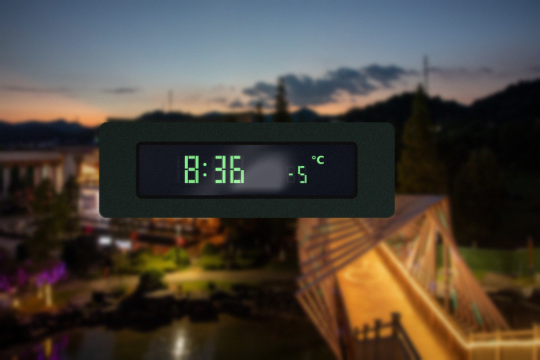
{"hour": 8, "minute": 36}
